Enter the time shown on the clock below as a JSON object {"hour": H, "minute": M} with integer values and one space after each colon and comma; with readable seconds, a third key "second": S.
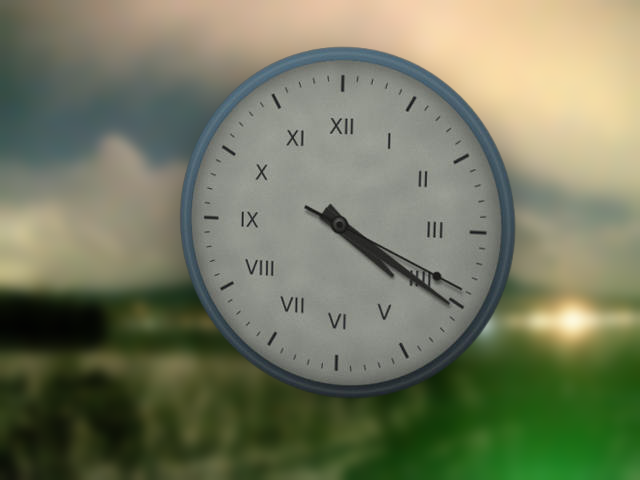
{"hour": 4, "minute": 20, "second": 19}
